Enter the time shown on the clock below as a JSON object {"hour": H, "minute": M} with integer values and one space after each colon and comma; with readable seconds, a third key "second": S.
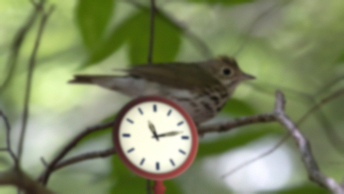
{"hour": 11, "minute": 13}
